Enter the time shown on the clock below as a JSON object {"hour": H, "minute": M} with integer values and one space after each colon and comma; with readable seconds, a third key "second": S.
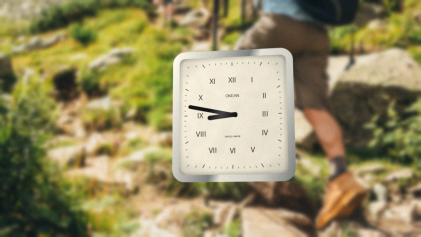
{"hour": 8, "minute": 47}
